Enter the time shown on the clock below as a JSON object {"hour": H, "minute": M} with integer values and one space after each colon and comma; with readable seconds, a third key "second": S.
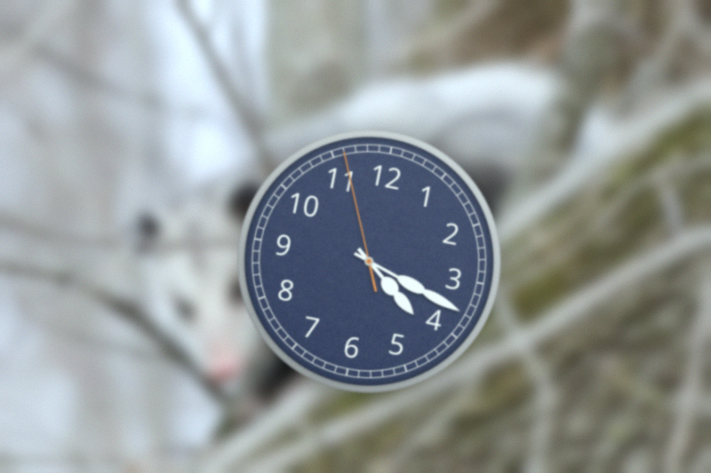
{"hour": 4, "minute": 17, "second": 56}
